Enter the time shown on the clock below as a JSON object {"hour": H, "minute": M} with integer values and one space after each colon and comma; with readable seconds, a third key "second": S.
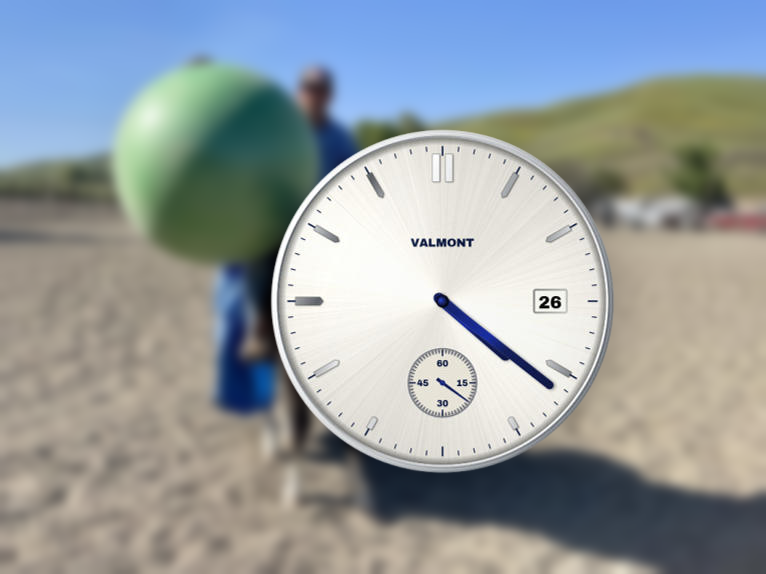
{"hour": 4, "minute": 21, "second": 21}
